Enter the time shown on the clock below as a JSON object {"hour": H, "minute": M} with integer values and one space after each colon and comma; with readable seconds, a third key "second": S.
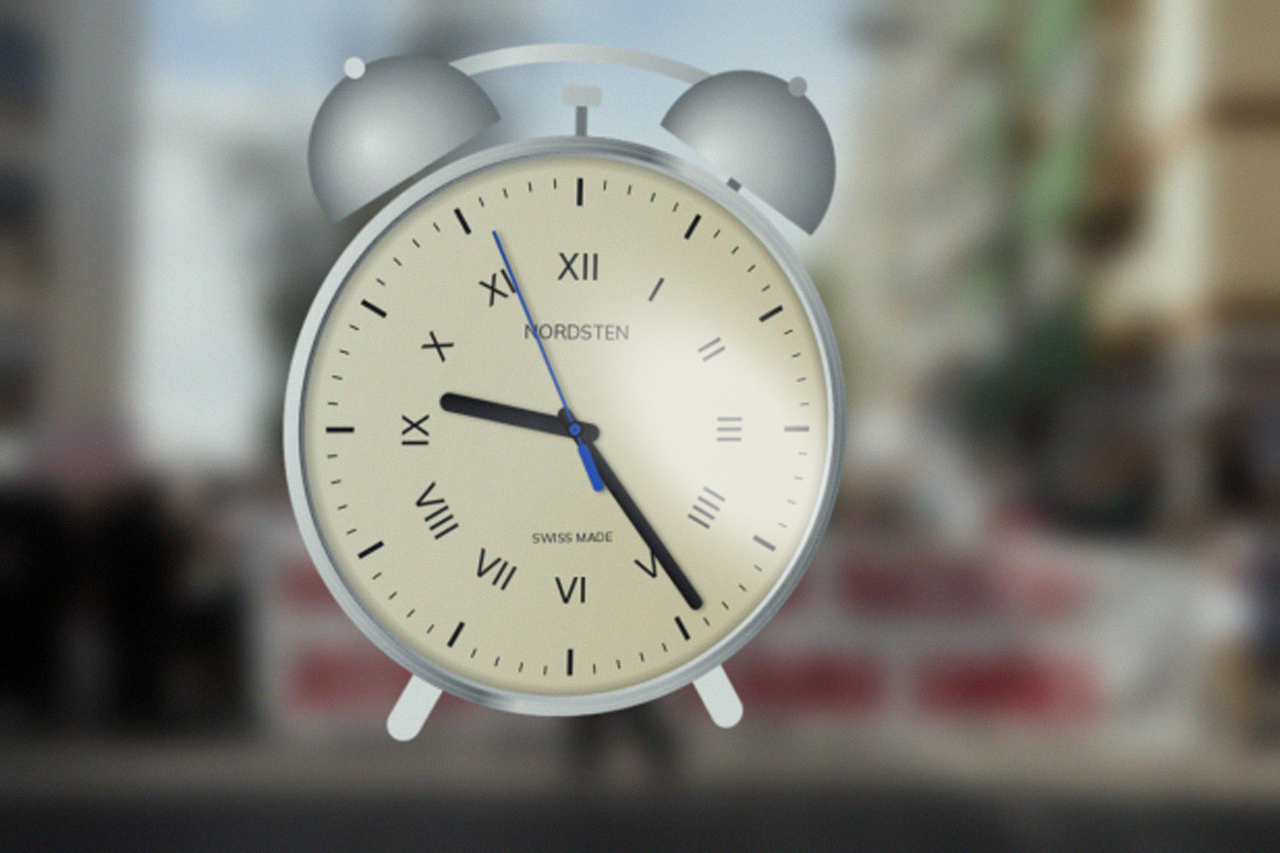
{"hour": 9, "minute": 23, "second": 56}
